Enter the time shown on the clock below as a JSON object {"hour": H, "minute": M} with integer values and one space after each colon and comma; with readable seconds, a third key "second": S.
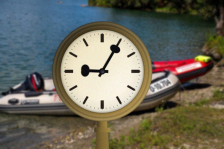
{"hour": 9, "minute": 5}
